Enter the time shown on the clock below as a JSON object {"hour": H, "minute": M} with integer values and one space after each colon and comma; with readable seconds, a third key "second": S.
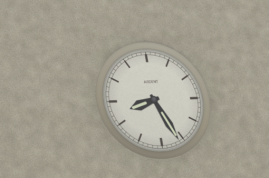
{"hour": 8, "minute": 26}
